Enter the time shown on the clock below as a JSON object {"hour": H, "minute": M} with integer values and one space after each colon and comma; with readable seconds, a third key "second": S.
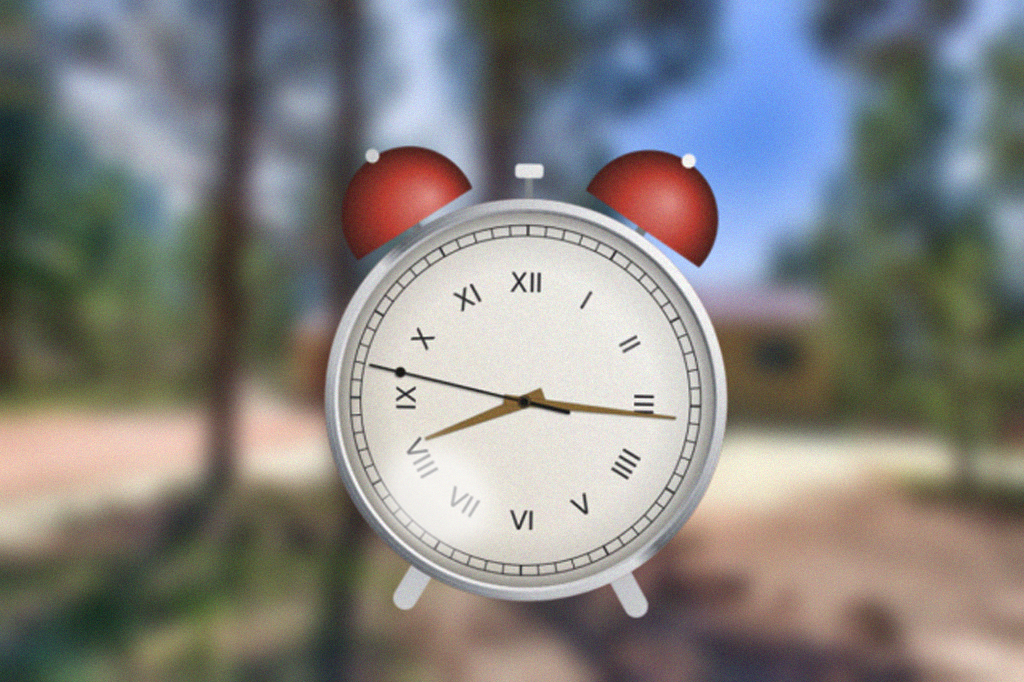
{"hour": 8, "minute": 15, "second": 47}
